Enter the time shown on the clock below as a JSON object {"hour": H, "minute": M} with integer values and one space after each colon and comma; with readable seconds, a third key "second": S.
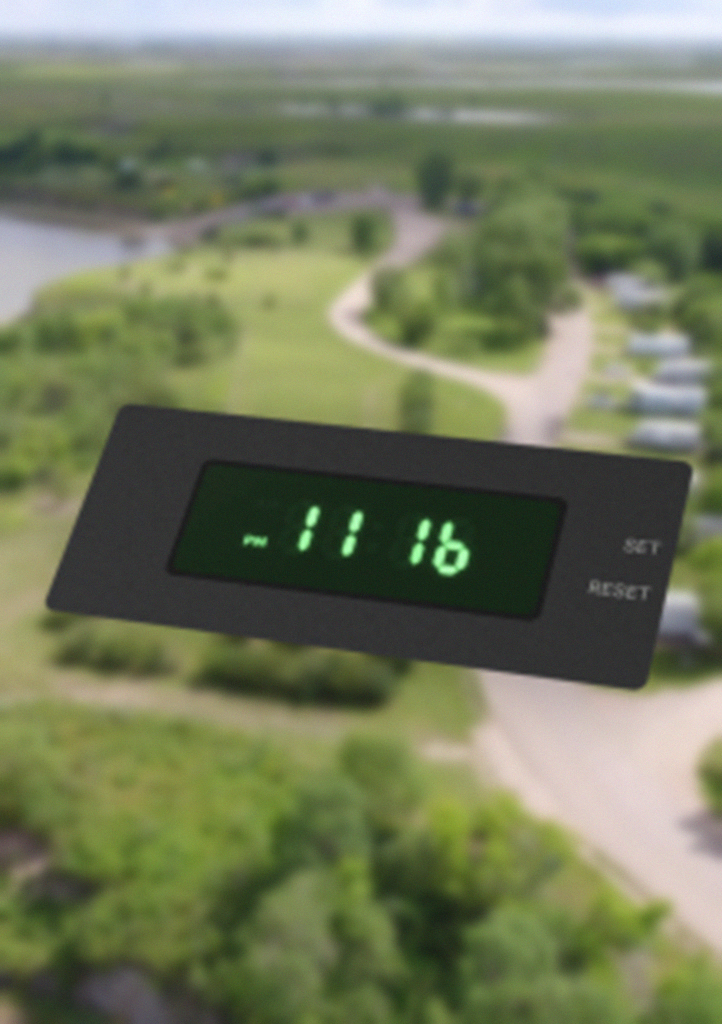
{"hour": 11, "minute": 16}
